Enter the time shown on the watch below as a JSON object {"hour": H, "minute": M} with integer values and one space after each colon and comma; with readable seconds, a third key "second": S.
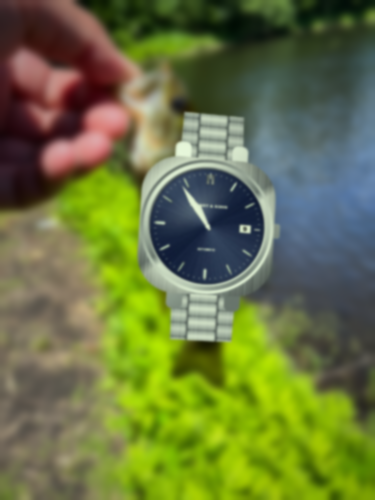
{"hour": 10, "minute": 54}
